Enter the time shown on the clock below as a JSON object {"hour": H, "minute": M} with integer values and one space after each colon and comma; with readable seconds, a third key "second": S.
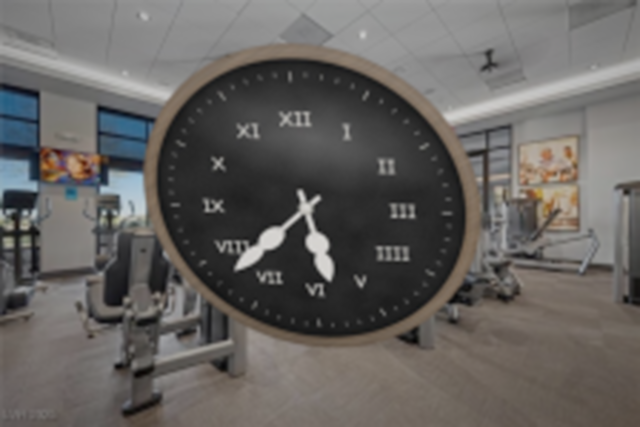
{"hour": 5, "minute": 38}
